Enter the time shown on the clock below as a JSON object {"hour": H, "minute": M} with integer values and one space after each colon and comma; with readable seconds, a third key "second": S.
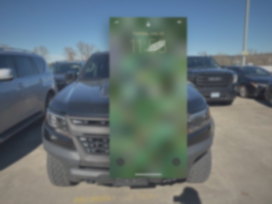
{"hour": 11, "minute": 55}
